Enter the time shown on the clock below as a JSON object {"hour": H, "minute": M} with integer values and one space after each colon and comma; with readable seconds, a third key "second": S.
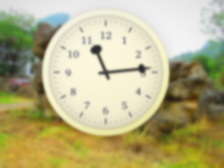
{"hour": 11, "minute": 14}
